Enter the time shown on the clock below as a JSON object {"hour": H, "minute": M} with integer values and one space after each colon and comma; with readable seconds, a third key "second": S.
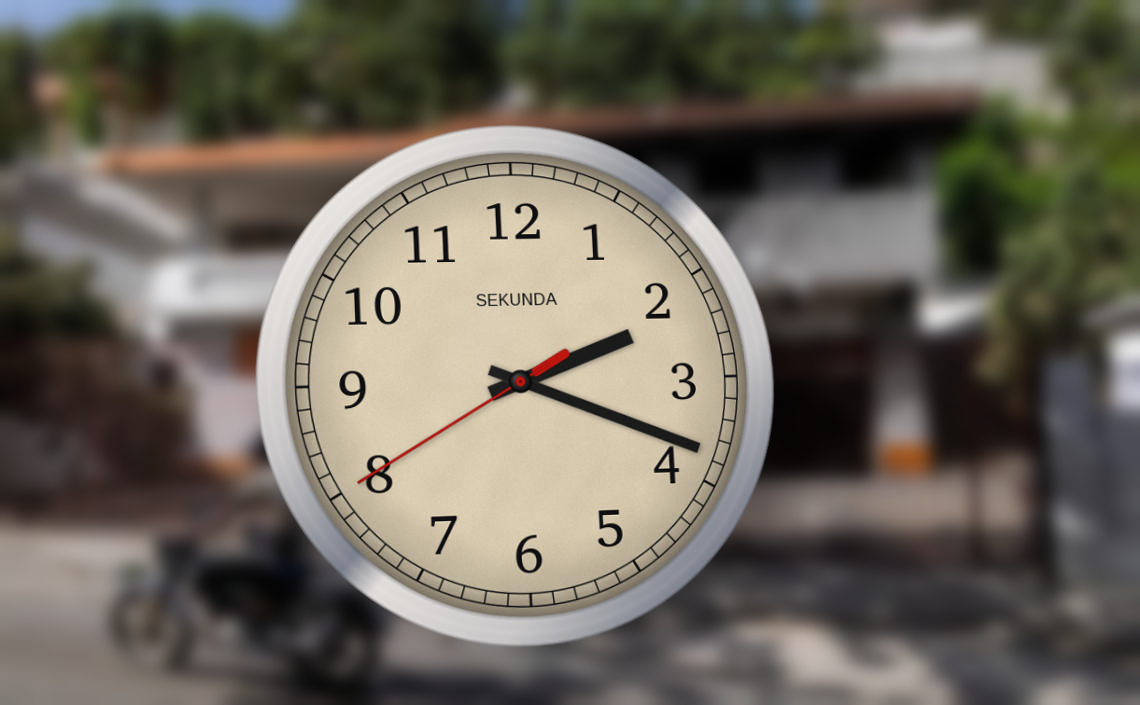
{"hour": 2, "minute": 18, "second": 40}
